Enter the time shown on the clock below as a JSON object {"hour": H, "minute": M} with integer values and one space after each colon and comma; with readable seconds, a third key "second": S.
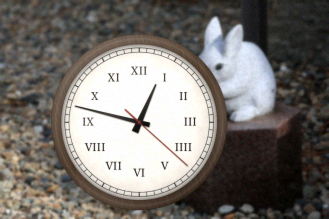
{"hour": 12, "minute": 47, "second": 22}
